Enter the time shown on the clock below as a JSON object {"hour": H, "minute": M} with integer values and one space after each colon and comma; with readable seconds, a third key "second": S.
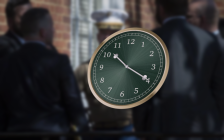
{"hour": 10, "minute": 20}
